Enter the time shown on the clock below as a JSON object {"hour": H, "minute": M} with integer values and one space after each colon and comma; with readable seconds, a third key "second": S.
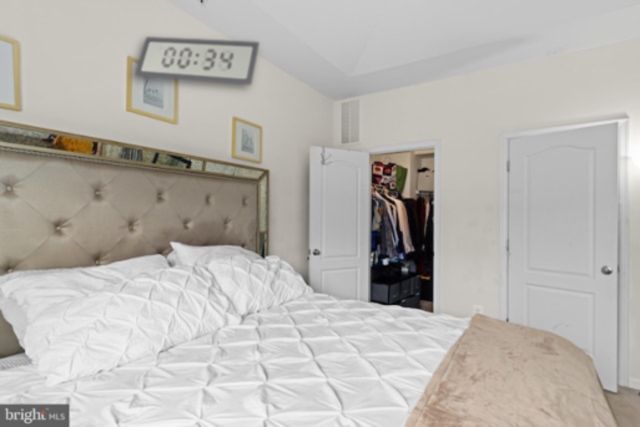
{"hour": 0, "minute": 34}
